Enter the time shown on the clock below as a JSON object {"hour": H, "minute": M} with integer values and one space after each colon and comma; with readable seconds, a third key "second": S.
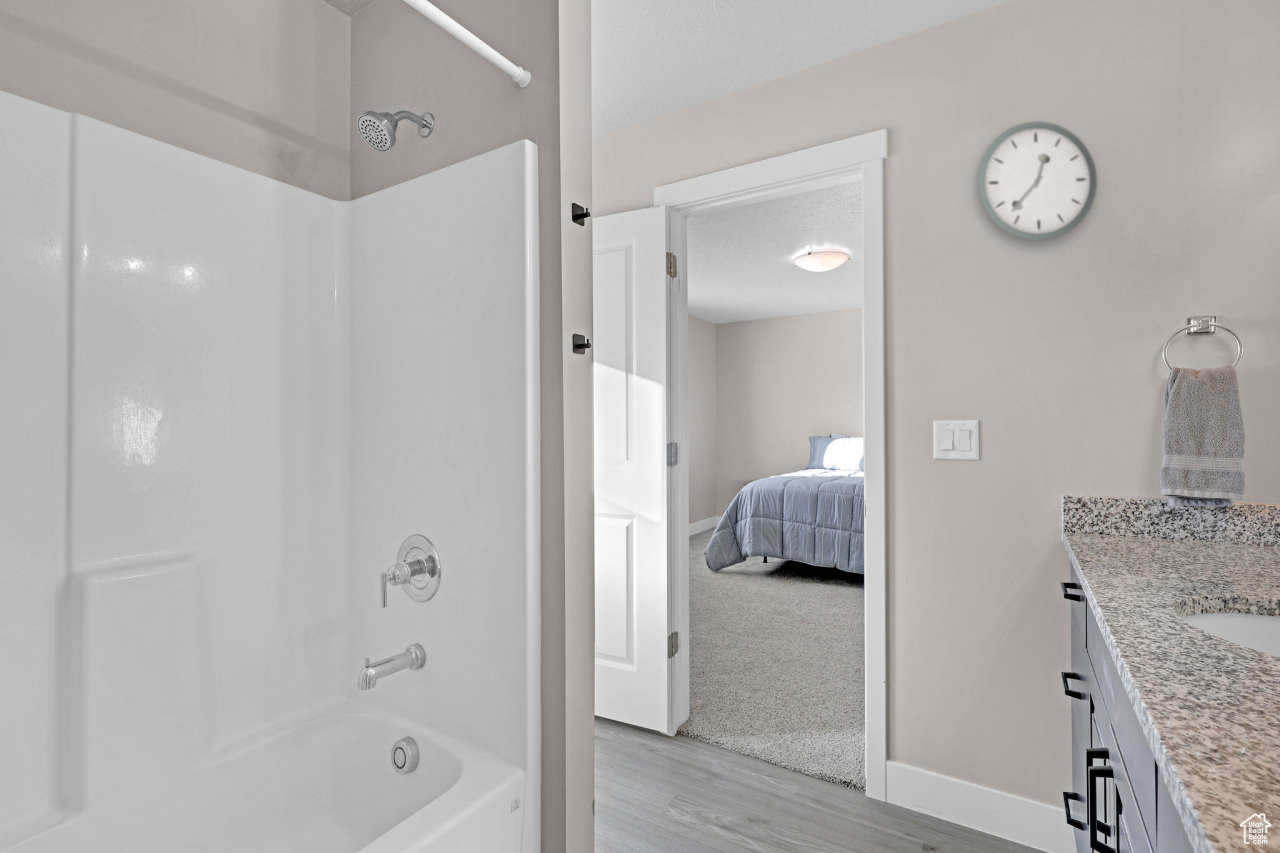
{"hour": 12, "minute": 37}
